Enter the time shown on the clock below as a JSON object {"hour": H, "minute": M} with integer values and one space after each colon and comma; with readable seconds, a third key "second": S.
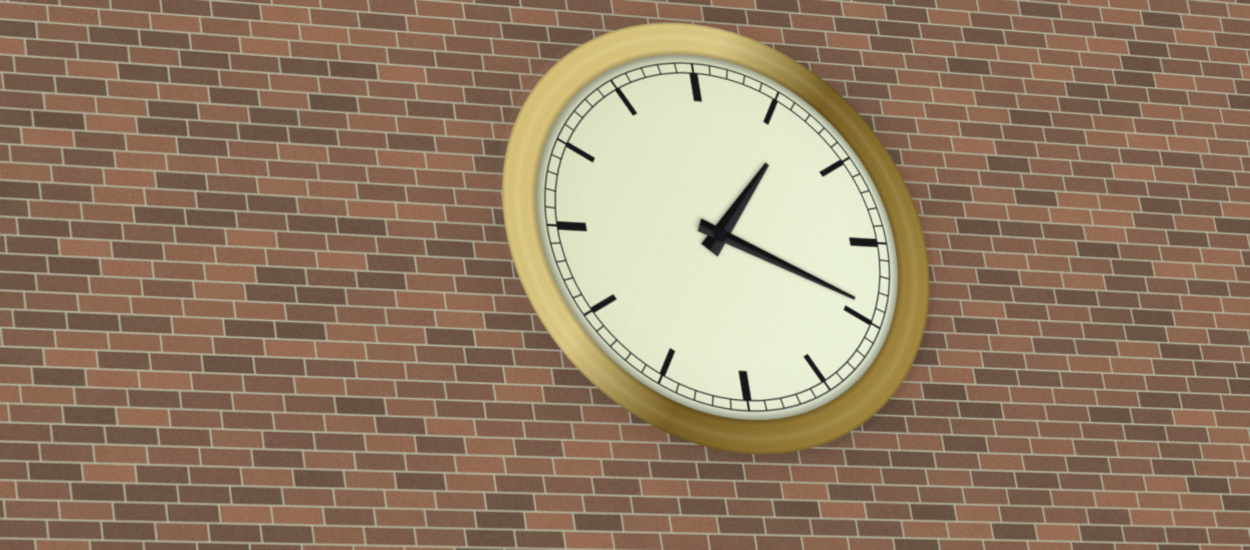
{"hour": 1, "minute": 19}
